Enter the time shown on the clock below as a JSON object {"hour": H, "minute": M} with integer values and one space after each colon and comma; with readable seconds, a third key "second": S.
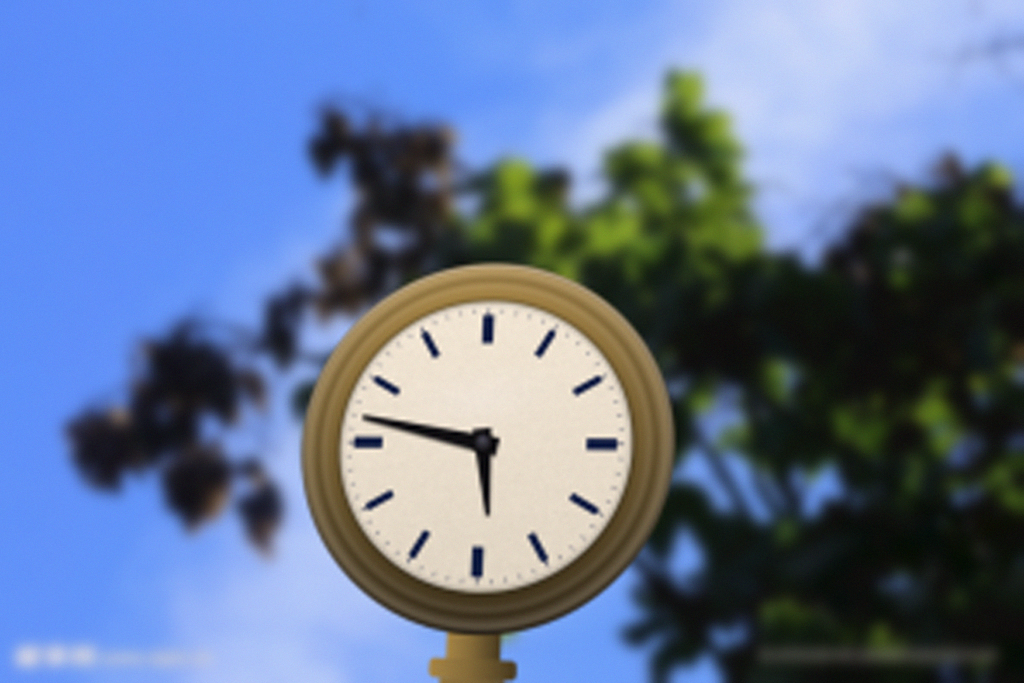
{"hour": 5, "minute": 47}
